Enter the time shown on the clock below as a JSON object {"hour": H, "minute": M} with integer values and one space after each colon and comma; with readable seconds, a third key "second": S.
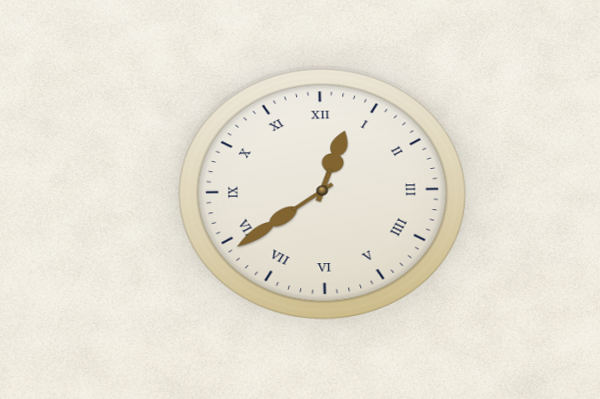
{"hour": 12, "minute": 39}
